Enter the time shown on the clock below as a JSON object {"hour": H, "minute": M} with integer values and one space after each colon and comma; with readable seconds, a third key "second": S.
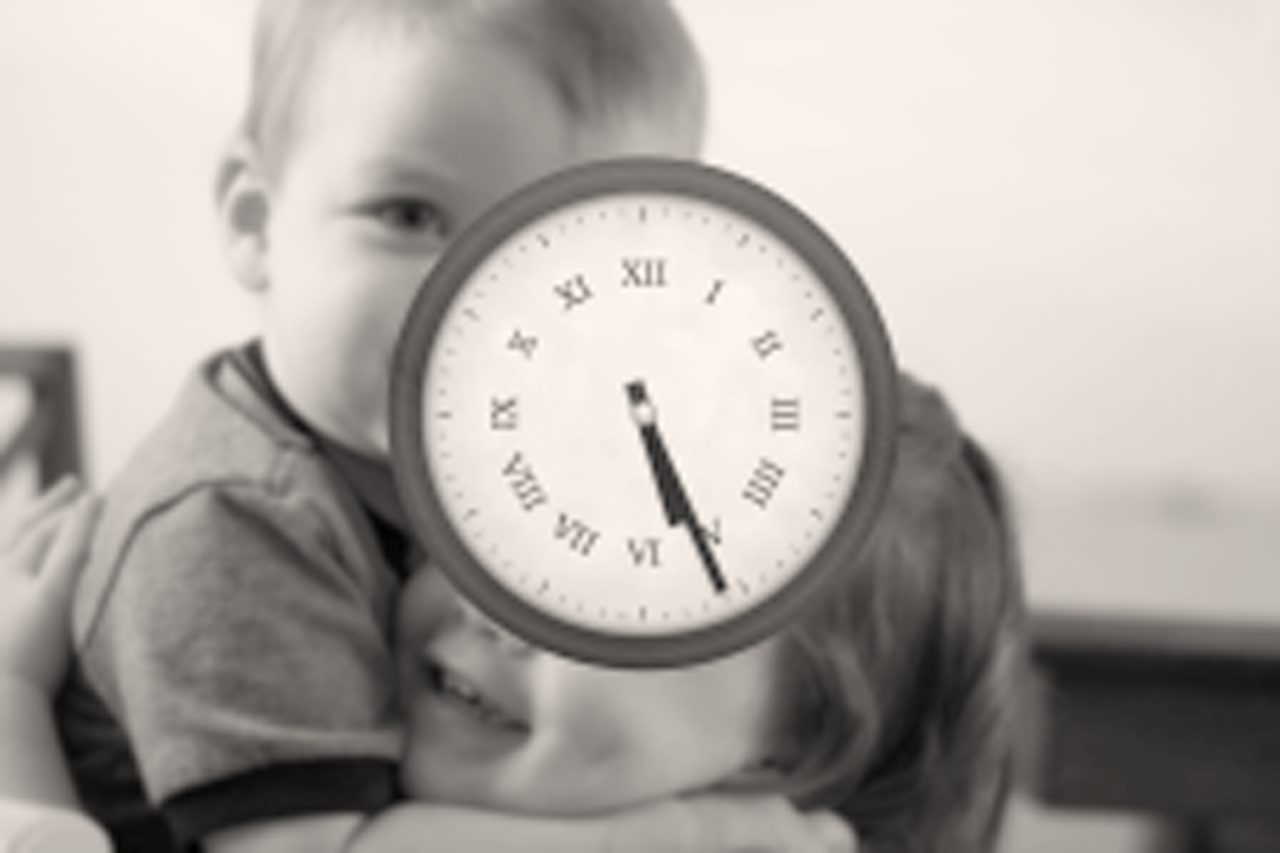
{"hour": 5, "minute": 26}
